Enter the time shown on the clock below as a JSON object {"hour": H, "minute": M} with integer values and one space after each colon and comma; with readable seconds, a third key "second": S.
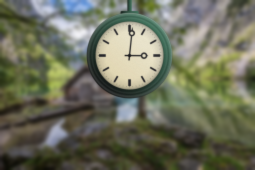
{"hour": 3, "minute": 1}
